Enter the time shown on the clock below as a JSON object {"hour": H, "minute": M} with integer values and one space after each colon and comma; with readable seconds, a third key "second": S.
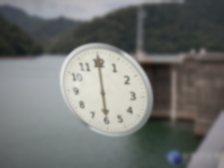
{"hour": 6, "minute": 0}
